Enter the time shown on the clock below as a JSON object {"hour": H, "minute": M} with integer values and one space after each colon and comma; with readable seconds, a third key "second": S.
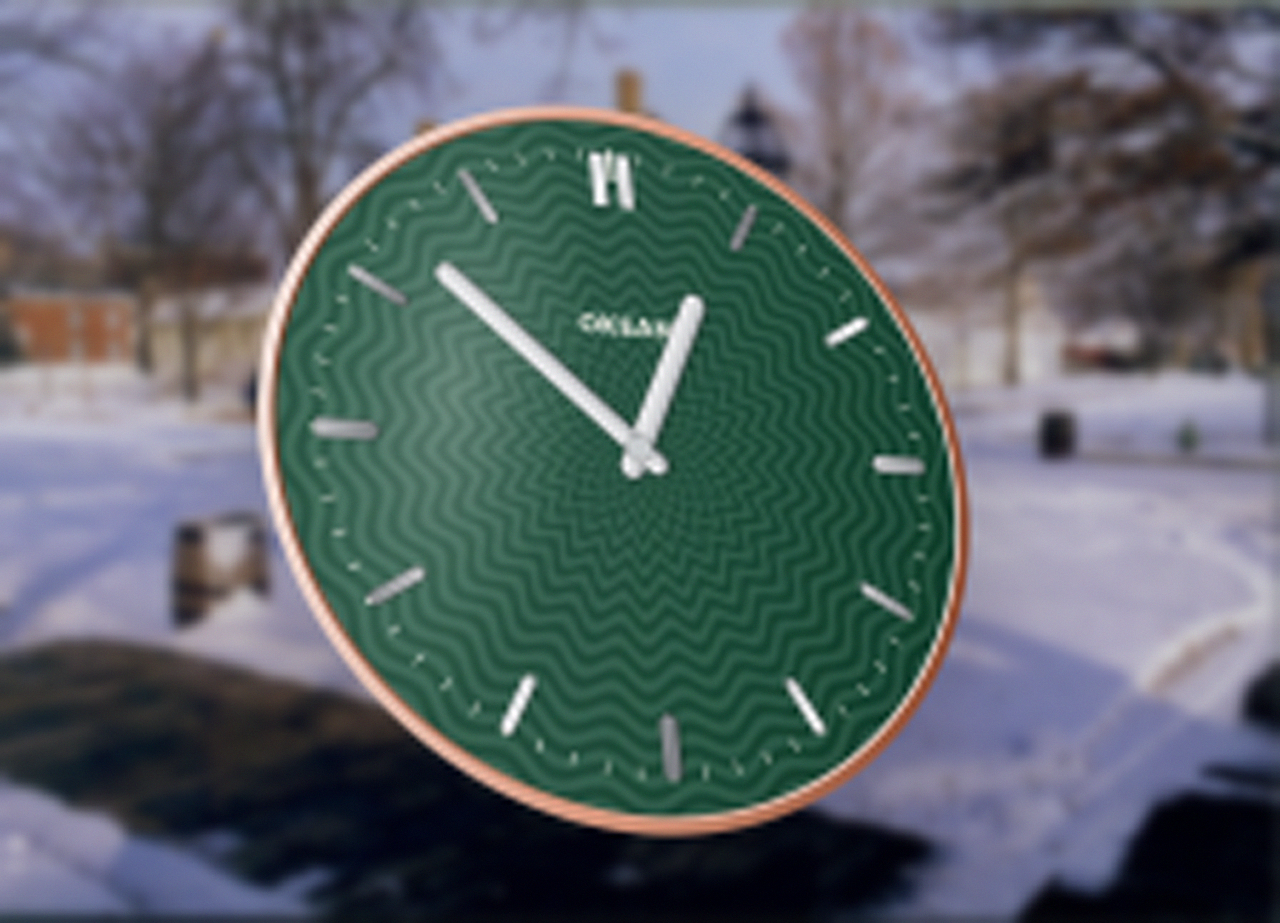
{"hour": 12, "minute": 52}
